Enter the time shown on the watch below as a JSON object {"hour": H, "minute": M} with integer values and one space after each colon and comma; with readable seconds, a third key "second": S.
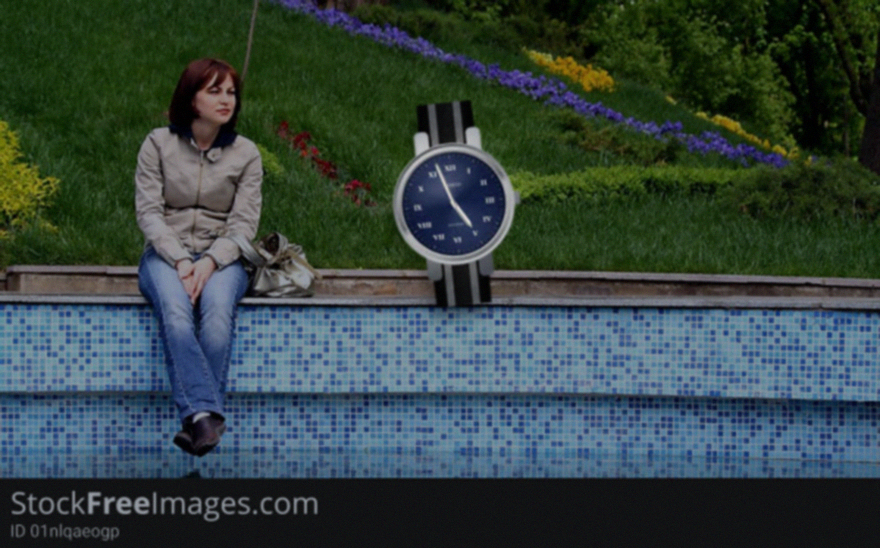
{"hour": 4, "minute": 57}
